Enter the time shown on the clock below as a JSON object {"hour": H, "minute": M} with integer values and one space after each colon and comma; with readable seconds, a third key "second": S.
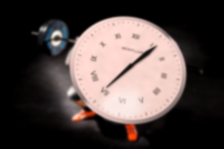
{"hour": 7, "minute": 6}
